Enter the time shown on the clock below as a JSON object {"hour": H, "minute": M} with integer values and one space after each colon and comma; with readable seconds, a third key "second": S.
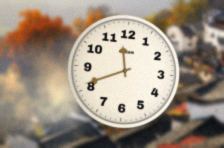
{"hour": 11, "minute": 41}
